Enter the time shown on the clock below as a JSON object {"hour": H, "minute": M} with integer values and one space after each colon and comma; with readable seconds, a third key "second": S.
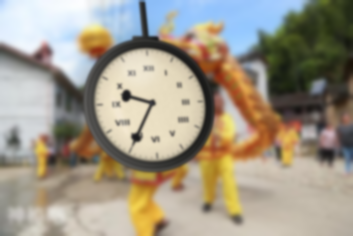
{"hour": 9, "minute": 35}
